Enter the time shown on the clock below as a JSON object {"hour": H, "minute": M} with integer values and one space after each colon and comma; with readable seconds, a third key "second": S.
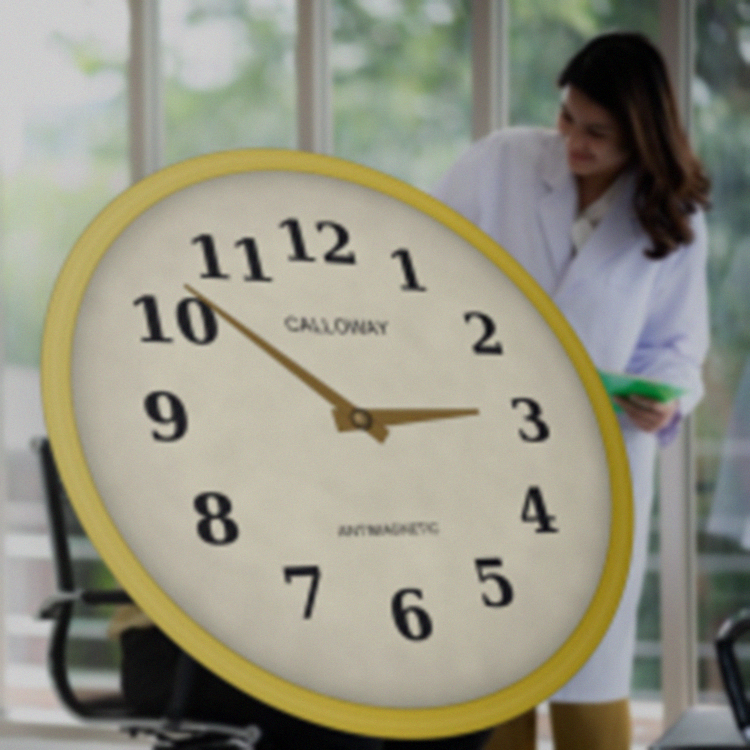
{"hour": 2, "minute": 52}
